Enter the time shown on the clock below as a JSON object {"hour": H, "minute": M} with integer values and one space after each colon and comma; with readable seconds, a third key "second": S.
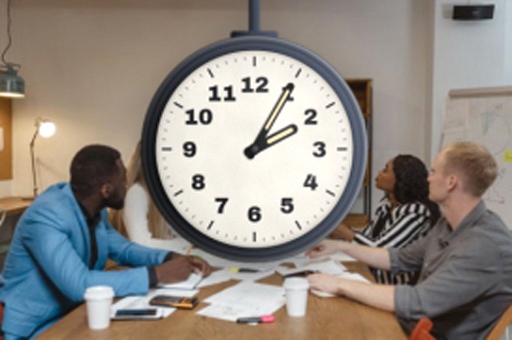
{"hour": 2, "minute": 5}
